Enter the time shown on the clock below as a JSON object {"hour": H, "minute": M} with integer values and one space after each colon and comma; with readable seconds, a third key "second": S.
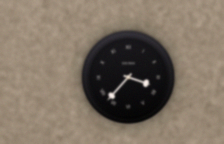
{"hour": 3, "minute": 37}
